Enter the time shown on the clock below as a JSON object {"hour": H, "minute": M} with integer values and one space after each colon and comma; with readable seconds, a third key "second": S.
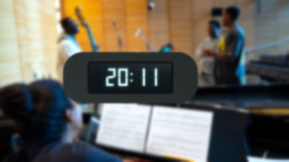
{"hour": 20, "minute": 11}
